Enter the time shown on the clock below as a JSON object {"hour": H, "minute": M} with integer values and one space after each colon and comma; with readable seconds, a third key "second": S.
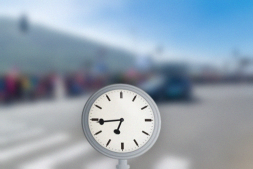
{"hour": 6, "minute": 44}
